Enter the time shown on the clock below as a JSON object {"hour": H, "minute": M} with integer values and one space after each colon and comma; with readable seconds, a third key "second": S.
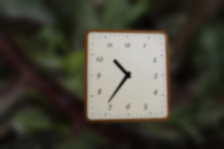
{"hour": 10, "minute": 36}
